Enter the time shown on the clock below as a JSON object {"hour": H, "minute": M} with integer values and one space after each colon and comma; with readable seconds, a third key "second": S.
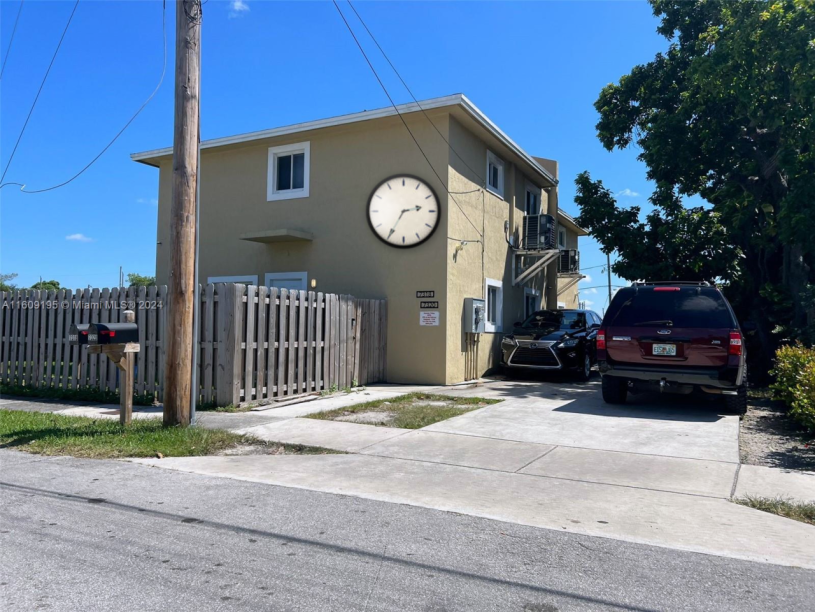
{"hour": 2, "minute": 35}
